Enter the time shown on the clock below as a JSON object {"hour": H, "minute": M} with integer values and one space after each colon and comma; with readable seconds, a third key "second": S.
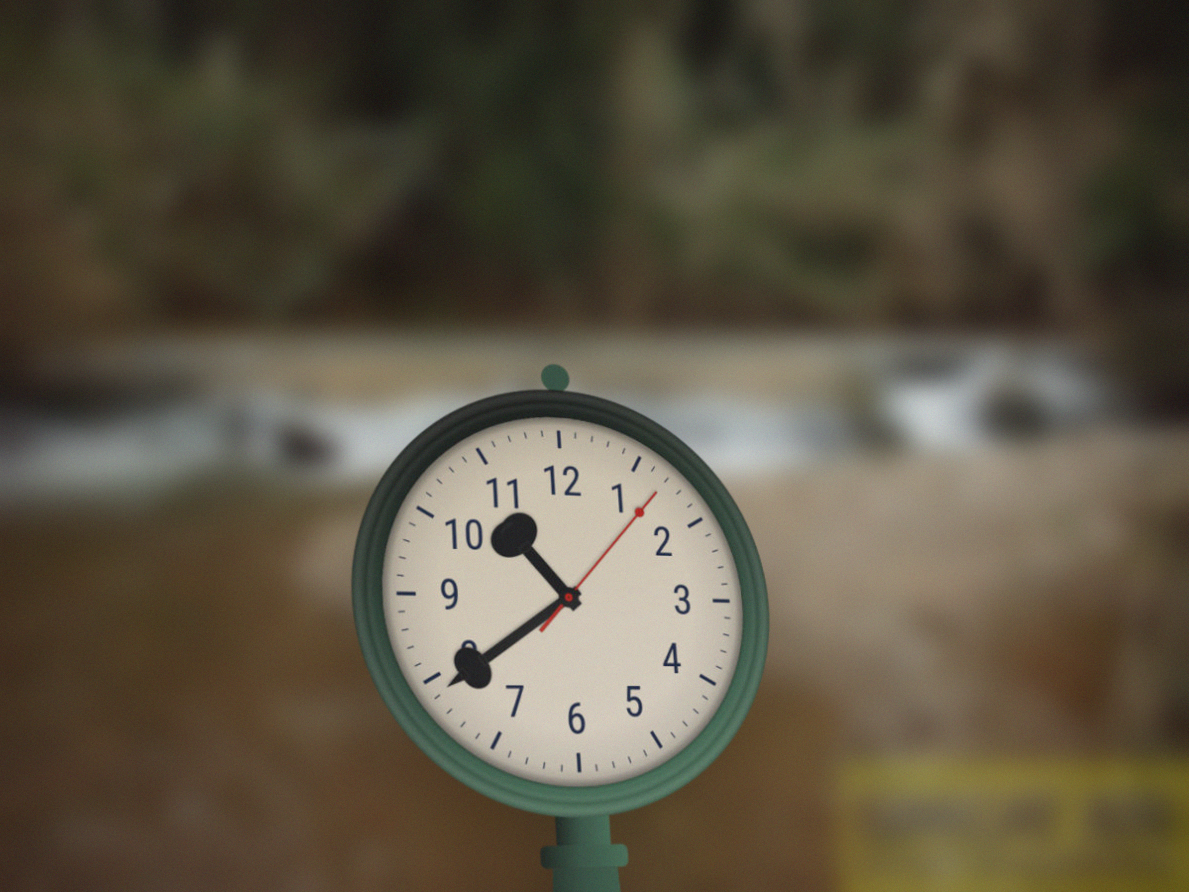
{"hour": 10, "minute": 39, "second": 7}
